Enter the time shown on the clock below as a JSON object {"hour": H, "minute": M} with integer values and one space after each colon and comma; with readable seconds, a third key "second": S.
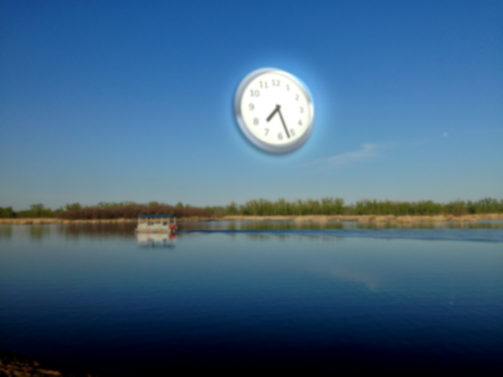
{"hour": 7, "minute": 27}
